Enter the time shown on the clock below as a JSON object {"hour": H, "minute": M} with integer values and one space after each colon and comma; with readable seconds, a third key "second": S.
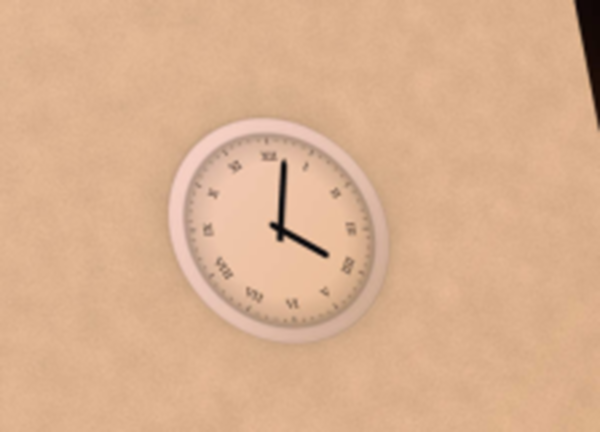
{"hour": 4, "minute": 2}
